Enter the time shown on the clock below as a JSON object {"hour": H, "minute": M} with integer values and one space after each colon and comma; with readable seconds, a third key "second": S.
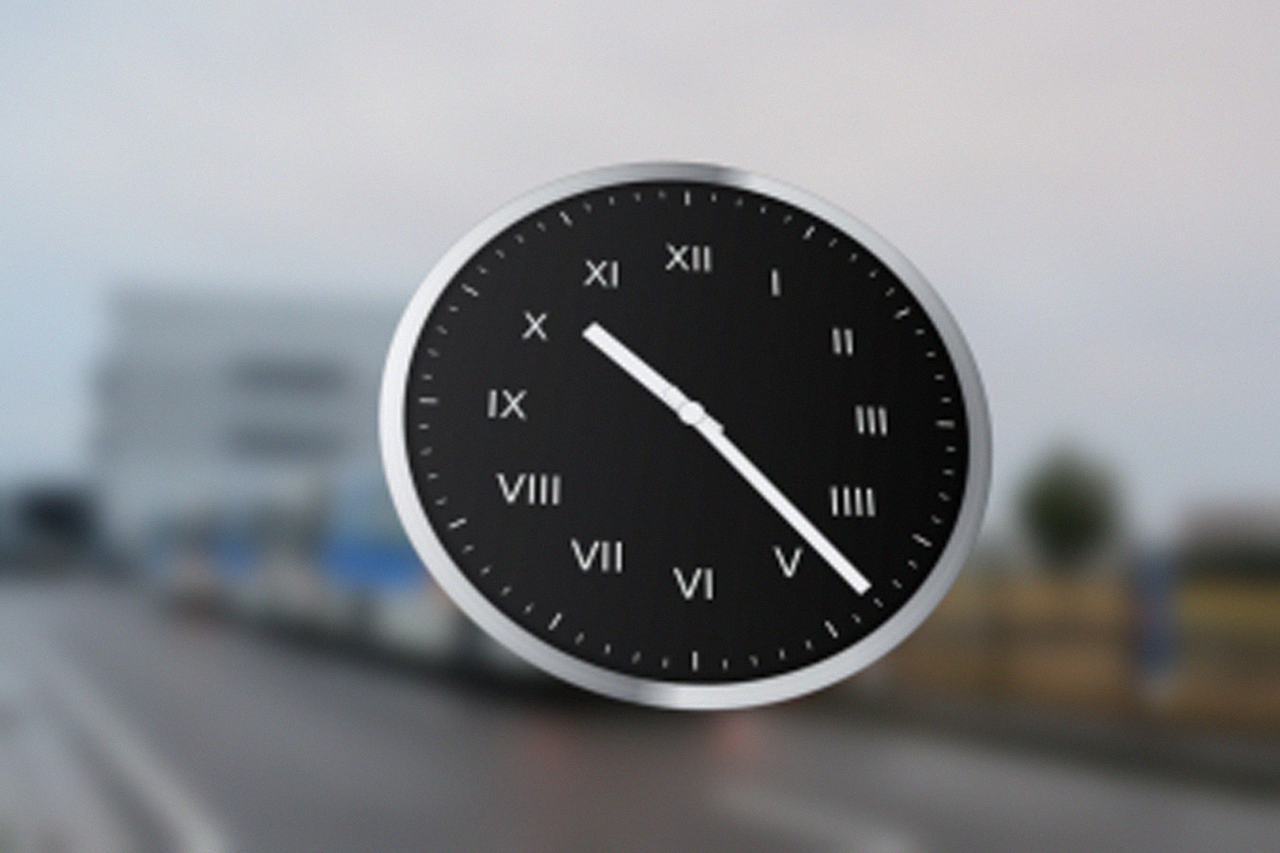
{"hour": 10, "minute": 23}
